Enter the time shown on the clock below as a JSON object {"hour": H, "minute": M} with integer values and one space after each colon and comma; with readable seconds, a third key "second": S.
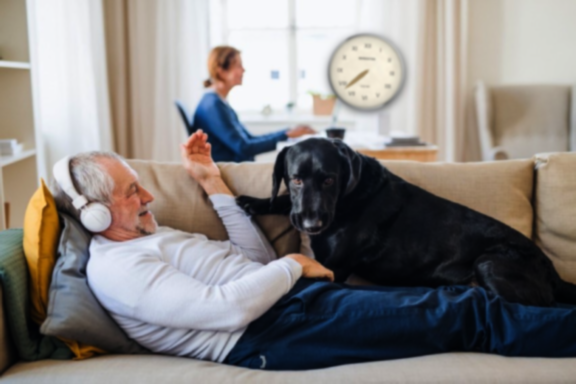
{"hour": 7, "minute": 38}
